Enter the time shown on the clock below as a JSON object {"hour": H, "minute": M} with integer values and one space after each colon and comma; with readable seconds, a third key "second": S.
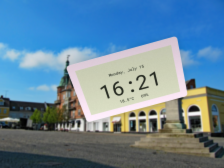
{"hour": 16, "minute": 21}
